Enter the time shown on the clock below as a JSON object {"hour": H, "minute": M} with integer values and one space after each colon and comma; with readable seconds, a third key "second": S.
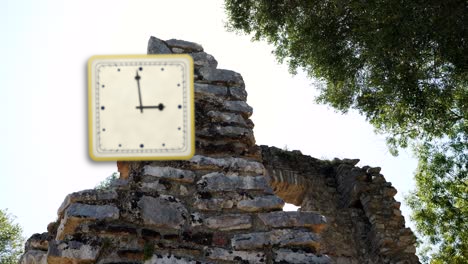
{"hour": 2, "minute": 59}
